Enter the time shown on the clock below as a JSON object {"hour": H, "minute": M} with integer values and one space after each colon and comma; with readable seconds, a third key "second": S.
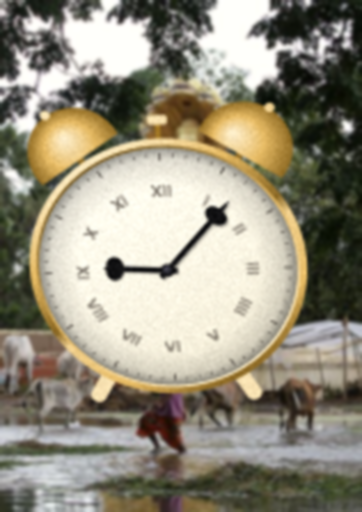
{"hour": 9, "minute": 7}
